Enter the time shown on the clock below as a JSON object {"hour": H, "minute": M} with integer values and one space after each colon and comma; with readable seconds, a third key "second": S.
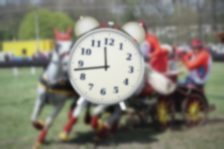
{"hour": 11, "minute": 43}
